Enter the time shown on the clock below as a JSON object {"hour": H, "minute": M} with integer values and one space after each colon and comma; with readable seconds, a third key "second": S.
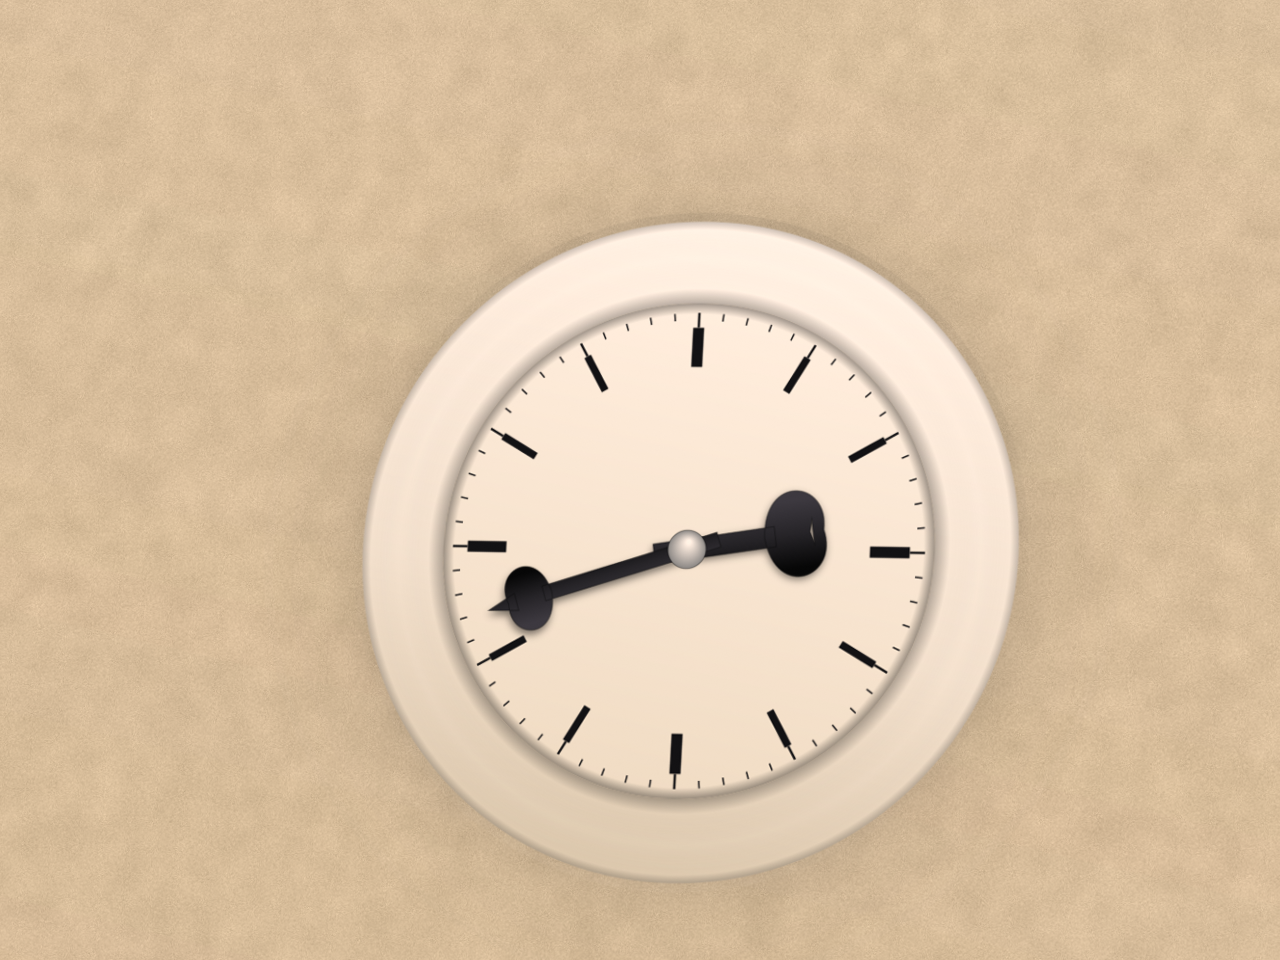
{"hour": 2, "minute": 42}
